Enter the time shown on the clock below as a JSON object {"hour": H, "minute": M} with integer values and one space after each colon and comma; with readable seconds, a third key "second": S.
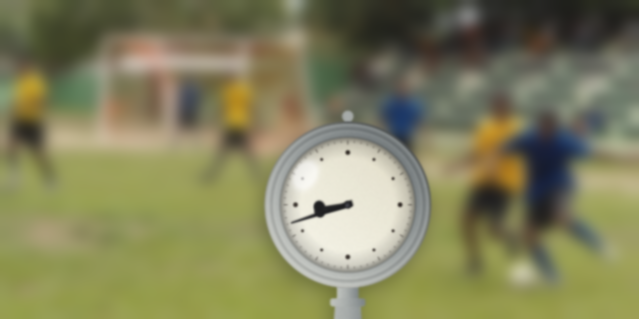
{"hour": 8, "minute": 42}
